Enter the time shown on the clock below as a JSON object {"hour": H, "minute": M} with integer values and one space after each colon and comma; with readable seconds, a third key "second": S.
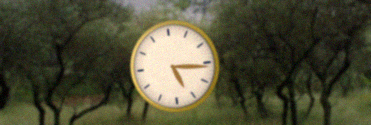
{"hour": 5, "minute": 16}
